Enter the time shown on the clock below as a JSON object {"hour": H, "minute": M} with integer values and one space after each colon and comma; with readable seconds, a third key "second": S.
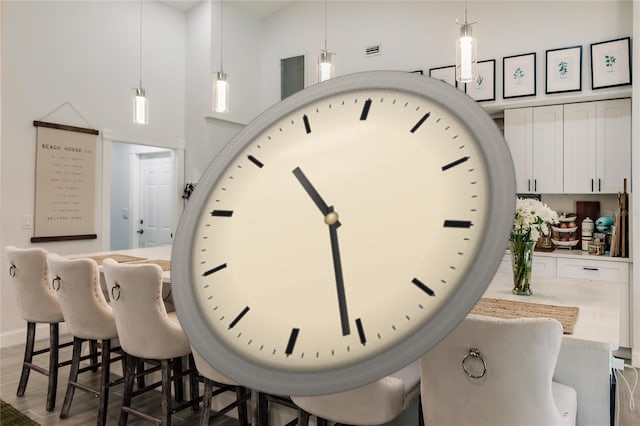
{"hour": 10, "minute": 26}
